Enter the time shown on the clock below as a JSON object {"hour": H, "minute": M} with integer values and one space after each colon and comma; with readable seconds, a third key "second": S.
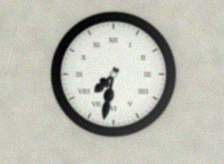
{"hour": 7, "minute": 32}
